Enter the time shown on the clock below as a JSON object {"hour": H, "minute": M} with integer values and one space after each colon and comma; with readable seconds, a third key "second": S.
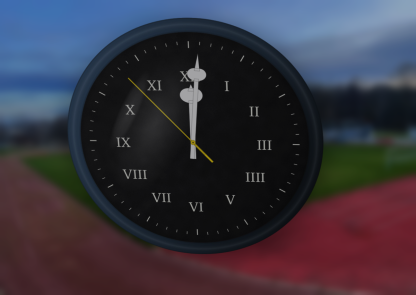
{"hour": 12, "minute": 0, "second": 53}
